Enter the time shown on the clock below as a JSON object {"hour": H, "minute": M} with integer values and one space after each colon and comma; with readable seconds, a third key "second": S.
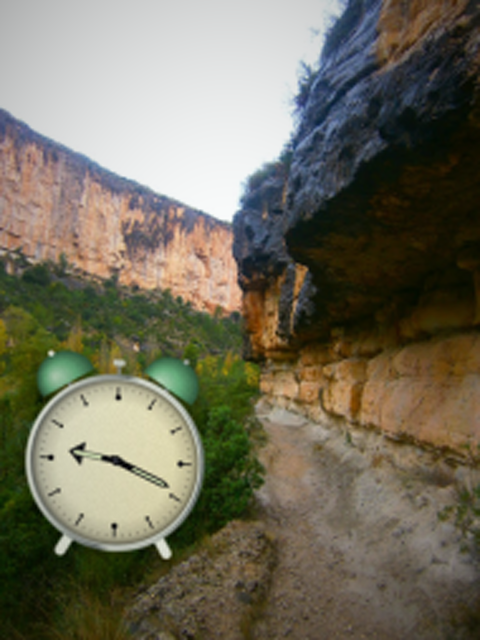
{"hour": 9, "minute": 19}
